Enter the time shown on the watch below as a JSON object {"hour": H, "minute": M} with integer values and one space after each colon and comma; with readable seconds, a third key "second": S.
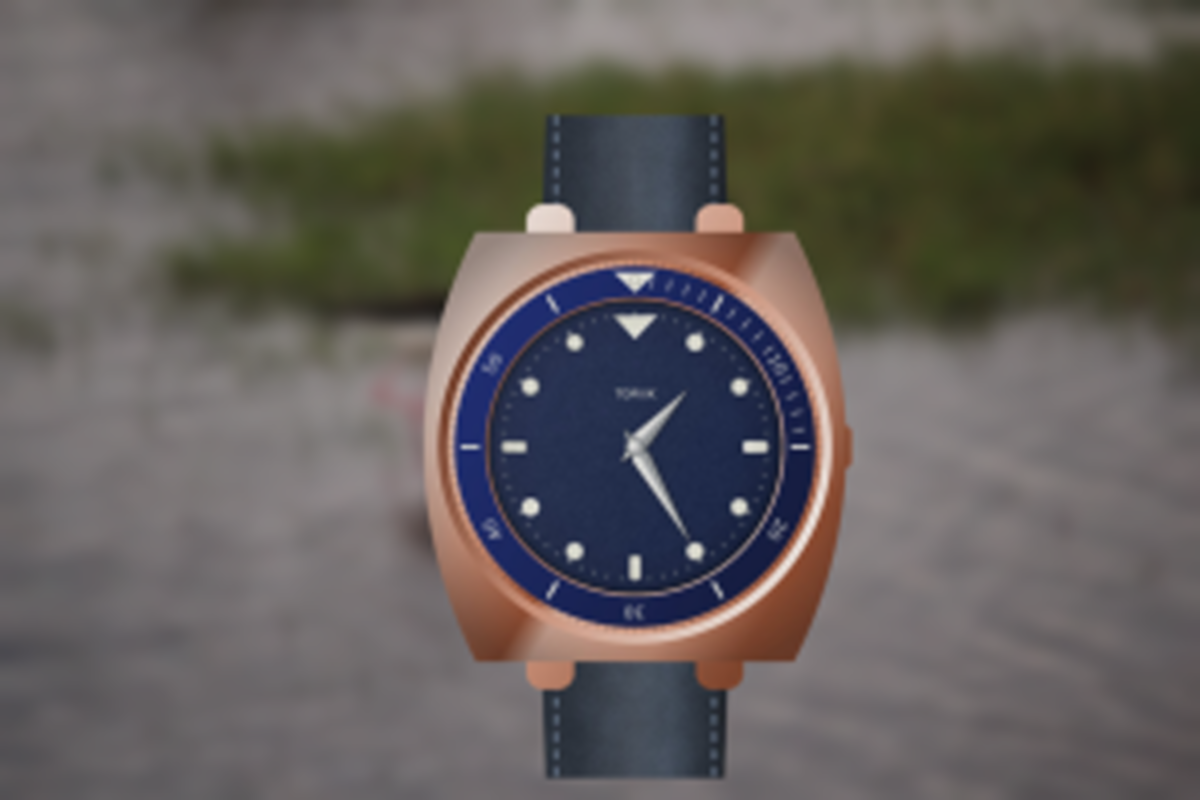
{"hour": 1, "minute": 25}
